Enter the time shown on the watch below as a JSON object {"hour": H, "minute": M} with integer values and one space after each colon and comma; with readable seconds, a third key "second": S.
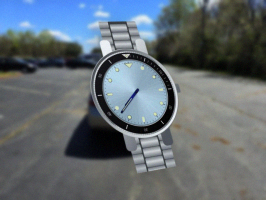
{"hour": 7, "minute": 38}
